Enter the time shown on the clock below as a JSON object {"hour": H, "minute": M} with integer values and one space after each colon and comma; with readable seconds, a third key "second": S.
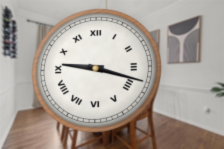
{"hour": 9, "minute": 18}
